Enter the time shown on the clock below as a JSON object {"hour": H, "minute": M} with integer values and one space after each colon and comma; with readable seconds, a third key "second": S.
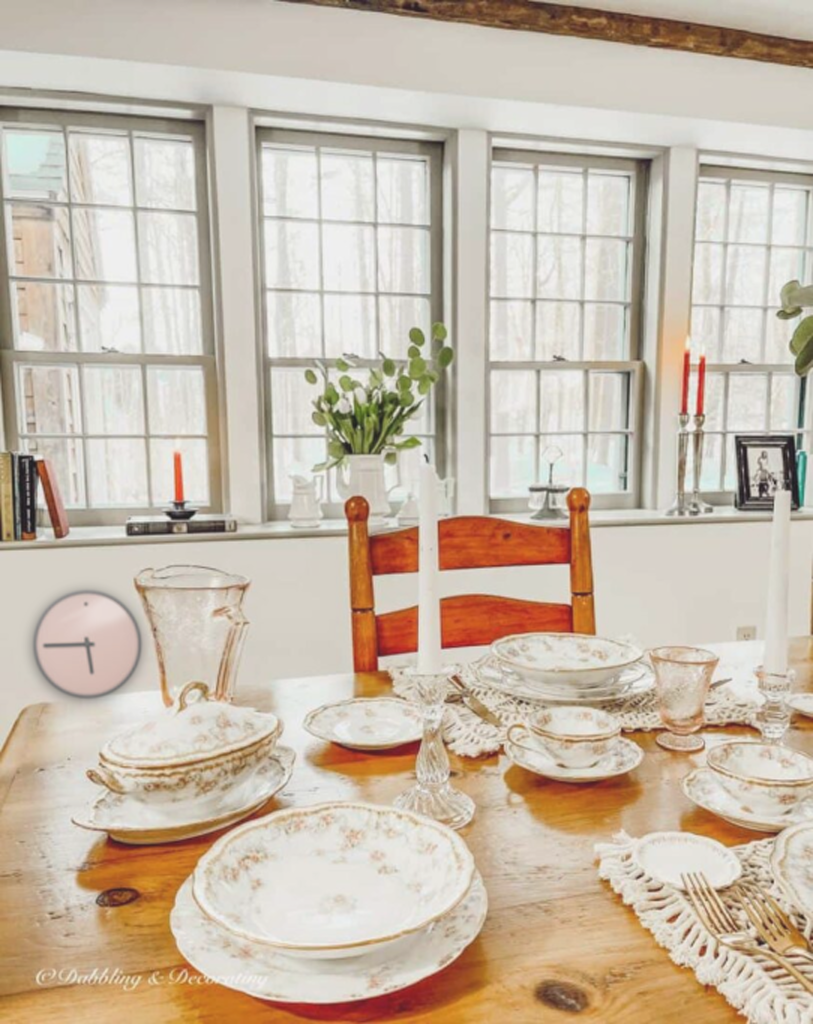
{"hour": 5, "minute": 45}
